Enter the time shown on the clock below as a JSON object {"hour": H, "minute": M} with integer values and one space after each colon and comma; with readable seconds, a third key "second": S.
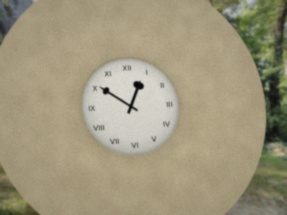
{"hour": 12, "minute": 51}
